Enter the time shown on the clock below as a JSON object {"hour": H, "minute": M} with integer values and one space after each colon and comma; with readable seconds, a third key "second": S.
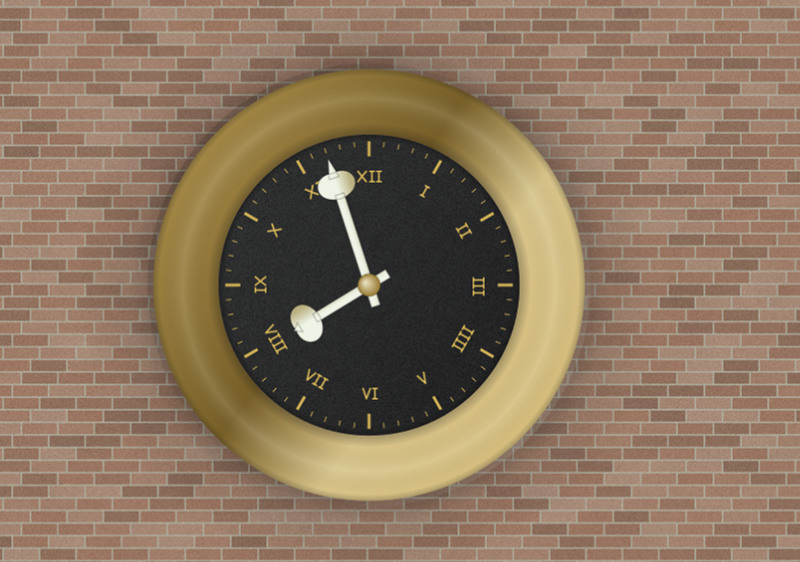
{"hour": 7, "minute": 57}
